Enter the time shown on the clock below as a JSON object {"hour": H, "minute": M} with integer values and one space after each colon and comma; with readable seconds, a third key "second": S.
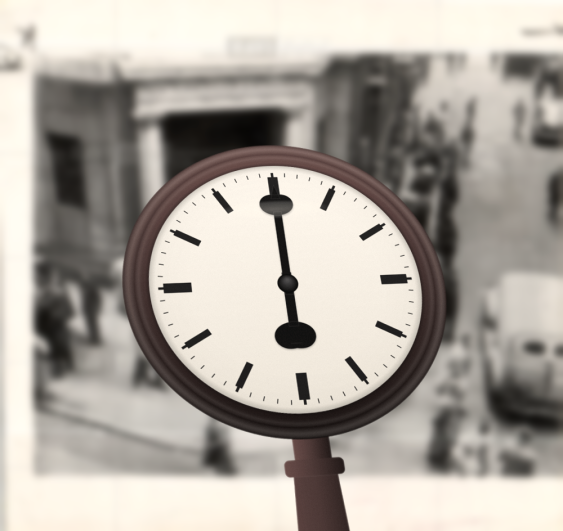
{"hour": 6, "minute": 0}
